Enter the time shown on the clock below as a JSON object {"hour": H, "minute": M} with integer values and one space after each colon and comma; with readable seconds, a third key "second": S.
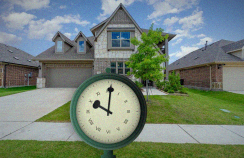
{"hour": 10, "minute": 1}
